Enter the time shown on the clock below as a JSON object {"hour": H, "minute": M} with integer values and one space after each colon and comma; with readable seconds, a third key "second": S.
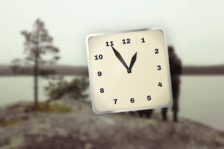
{"hour": 12, "minute": 55}
